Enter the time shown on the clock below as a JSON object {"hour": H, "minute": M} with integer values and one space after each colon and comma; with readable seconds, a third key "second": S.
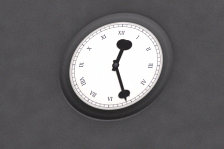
{"hour": 12, "minute": 26}
